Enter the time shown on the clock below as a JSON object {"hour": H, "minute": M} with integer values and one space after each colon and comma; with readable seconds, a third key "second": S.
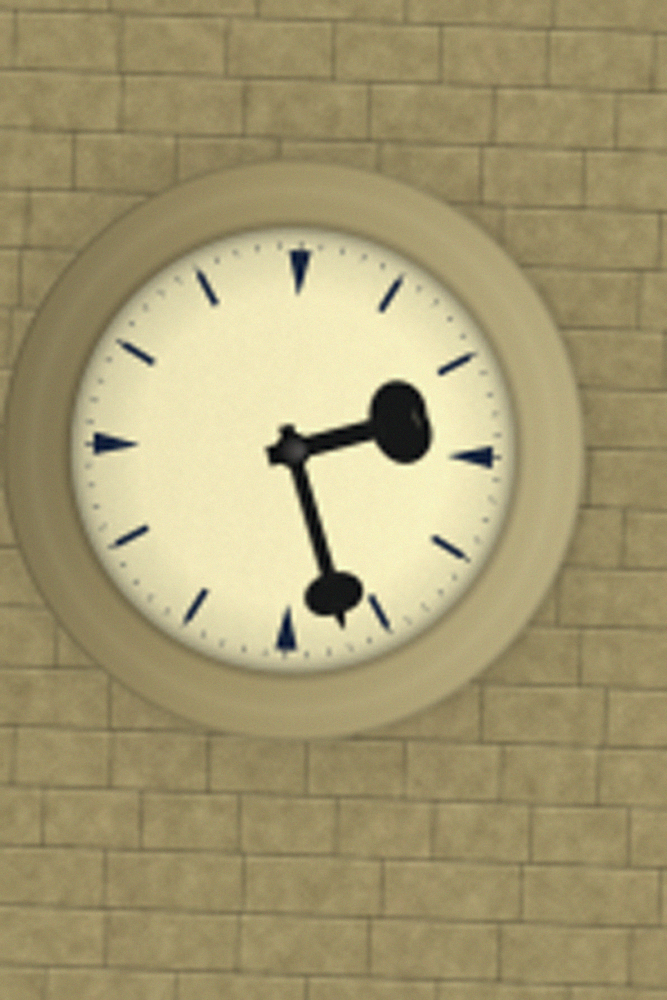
{"hour": 2, "minute": 27}
